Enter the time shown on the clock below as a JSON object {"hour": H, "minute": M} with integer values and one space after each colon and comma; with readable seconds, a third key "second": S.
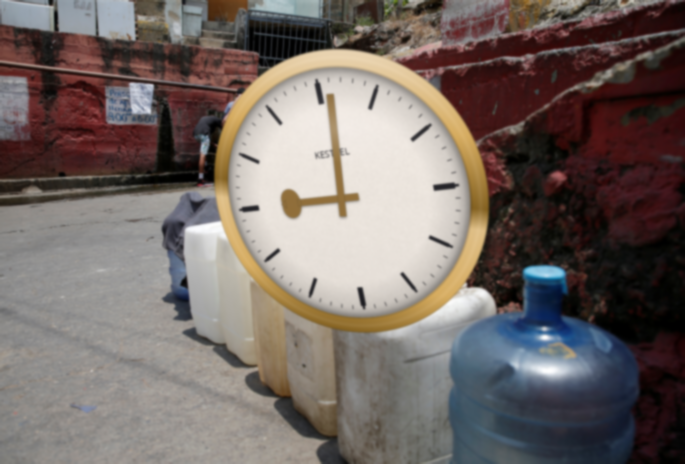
{"hour": 9, "minute": 1}
